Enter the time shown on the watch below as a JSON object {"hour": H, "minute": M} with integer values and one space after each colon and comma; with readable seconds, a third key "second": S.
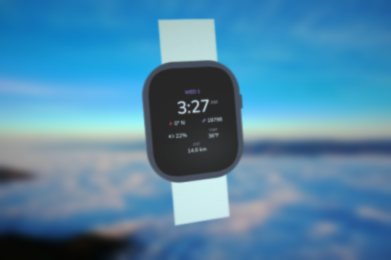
{"hour": 3, "minute": 27}
